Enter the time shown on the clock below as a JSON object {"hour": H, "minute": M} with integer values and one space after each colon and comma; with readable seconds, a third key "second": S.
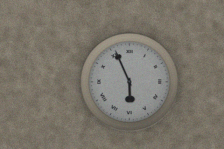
{"hour": 5, "minute": 56}
